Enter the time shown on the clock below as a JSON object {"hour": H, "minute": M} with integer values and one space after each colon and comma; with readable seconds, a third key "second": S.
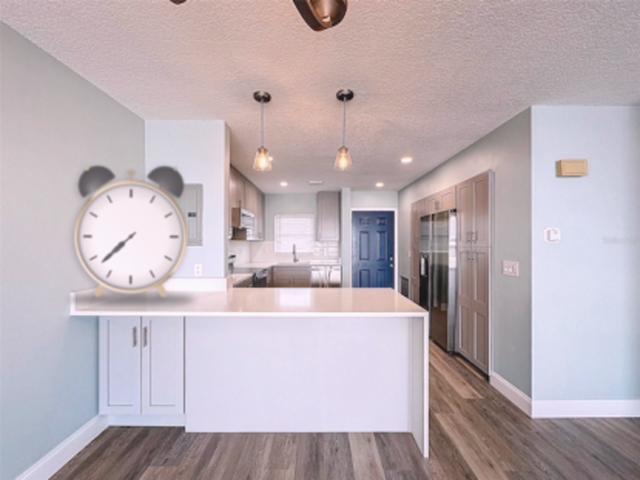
{"hour": 7, "minute": 38}
